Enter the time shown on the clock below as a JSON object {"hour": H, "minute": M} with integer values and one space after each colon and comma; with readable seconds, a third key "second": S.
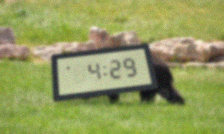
{"hour": 4, "minute": 29}
